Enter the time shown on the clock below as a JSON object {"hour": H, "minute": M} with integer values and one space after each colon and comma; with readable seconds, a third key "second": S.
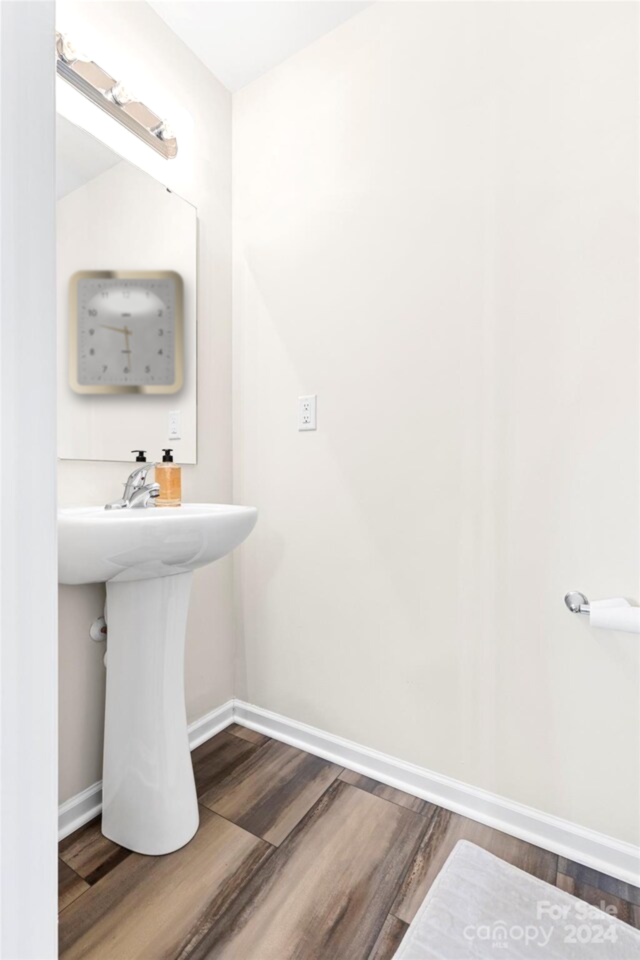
{"hour": 9, "minute": 29}
